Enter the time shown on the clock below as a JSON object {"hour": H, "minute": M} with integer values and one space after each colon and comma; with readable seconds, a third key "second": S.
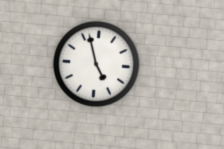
{"hour": 4, "minute": 57}
